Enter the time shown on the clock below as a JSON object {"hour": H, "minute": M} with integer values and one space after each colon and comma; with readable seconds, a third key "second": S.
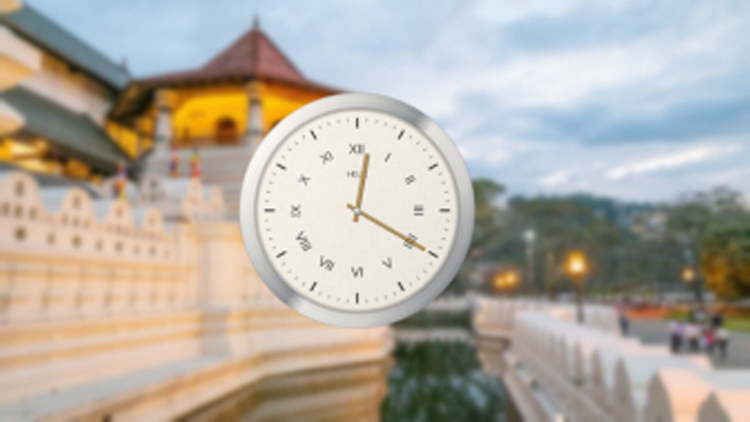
{"hour": 12, "minute": 20}
